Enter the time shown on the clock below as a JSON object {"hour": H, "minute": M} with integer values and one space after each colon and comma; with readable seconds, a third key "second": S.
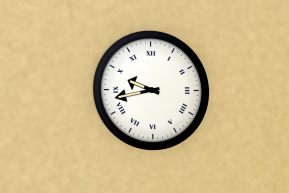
{"hour": 9, "minute": 43}
